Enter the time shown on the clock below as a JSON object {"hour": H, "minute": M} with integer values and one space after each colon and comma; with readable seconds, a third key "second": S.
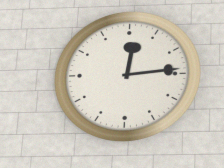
{"hour": 12, "minute": 14}
